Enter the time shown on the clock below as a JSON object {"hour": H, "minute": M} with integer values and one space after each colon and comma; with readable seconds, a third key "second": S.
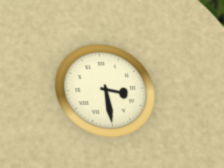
{"hour": 3, "minute": 30}
